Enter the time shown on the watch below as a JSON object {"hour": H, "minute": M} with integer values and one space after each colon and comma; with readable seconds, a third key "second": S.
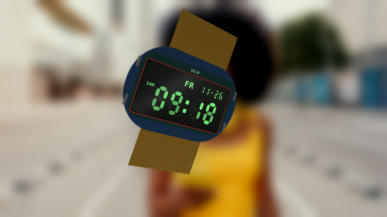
{"hour": 9, "minute": 18}
